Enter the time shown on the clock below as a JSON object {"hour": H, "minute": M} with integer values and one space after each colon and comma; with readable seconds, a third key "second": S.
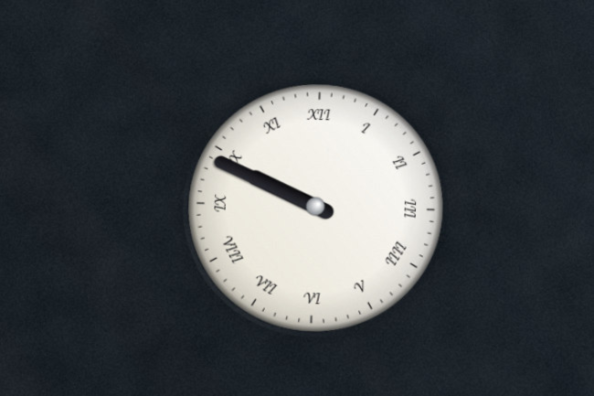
{"hour": 9, "minute": 49}
